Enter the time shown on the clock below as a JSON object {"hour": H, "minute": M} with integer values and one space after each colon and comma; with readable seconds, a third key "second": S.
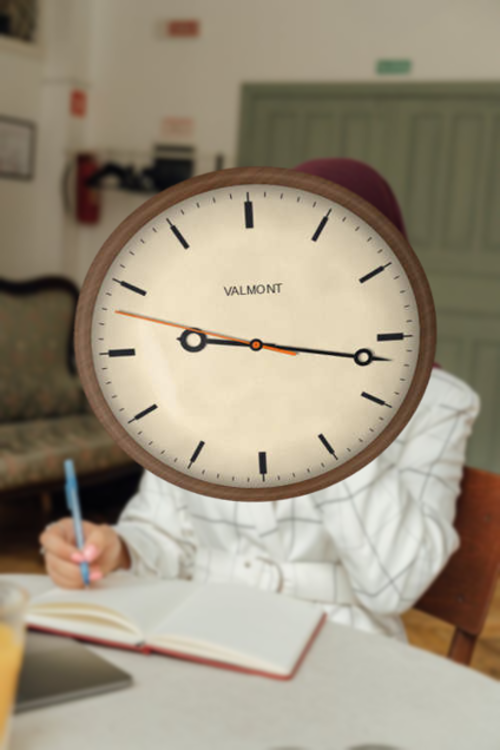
{"hour": 9, "minute": 16, "second": 48}
